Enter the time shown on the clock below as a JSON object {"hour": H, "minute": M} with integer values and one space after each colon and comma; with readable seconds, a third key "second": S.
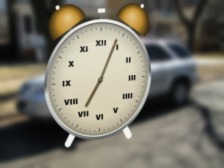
{"hour": 7, "minute": 4}
